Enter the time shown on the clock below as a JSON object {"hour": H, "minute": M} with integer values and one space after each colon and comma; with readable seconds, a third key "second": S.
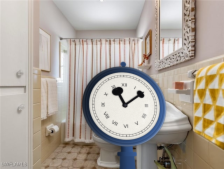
{"hour": 11, "minute": 9}
